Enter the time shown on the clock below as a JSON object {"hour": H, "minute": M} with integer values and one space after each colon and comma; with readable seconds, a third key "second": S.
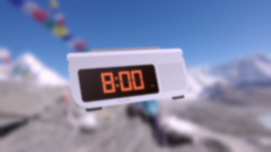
{"hour": 8, "minute": 0}
